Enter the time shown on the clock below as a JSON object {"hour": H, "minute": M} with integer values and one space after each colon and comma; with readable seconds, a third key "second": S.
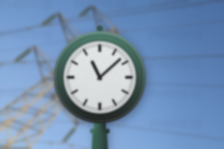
{"hour": 11, "minute": 8}
